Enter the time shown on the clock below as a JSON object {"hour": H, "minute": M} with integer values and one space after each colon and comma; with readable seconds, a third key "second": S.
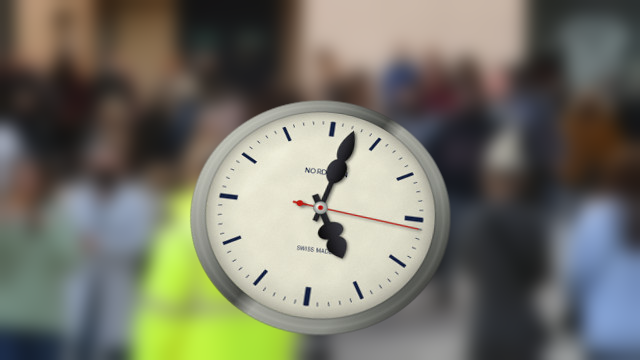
{"hour": 5, "minute": 2, "second": 16}
